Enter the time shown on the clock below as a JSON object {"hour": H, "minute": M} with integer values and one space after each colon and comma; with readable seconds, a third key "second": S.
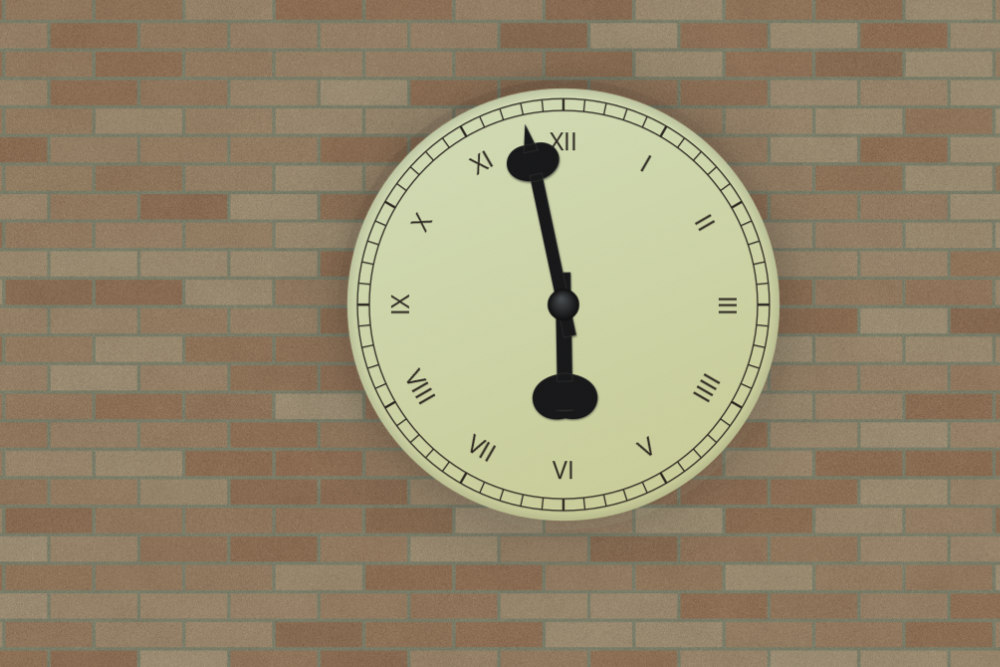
{"hour": 5, "minute": 58}
